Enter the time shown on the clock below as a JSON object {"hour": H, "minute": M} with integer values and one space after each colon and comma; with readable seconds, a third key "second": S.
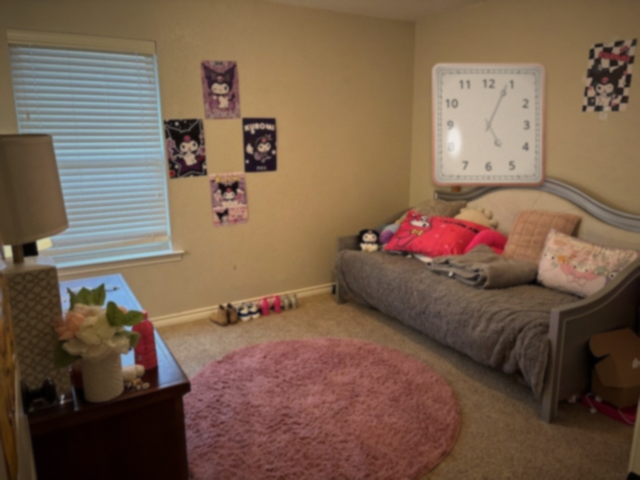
{"hour": 5, "minute": 4}
